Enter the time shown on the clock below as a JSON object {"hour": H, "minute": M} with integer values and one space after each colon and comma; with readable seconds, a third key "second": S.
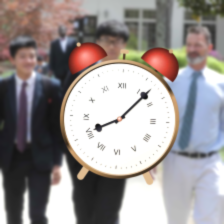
{"hour": 8, "minute": 7}
